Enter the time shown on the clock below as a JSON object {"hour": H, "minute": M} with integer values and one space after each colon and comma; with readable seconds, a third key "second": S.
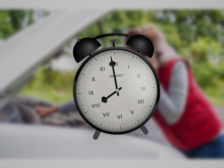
{"hour": 7, "minute": 59}
